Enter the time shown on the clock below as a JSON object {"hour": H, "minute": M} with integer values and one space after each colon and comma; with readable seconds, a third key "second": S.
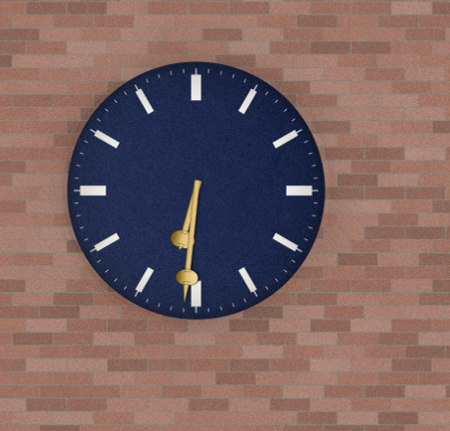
{"hour": 6, "minute": 31}
